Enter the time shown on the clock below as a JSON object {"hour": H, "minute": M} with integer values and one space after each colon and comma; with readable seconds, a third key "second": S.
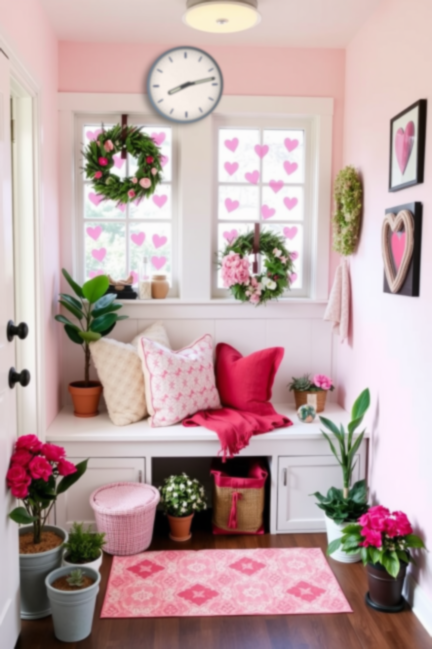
{"hour": 8, "minute": 13}
